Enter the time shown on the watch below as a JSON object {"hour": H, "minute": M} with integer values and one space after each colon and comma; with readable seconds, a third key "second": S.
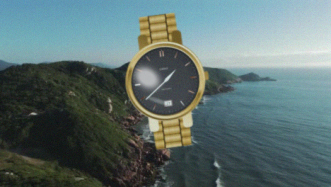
{"hour": 1, "minute": 39}
